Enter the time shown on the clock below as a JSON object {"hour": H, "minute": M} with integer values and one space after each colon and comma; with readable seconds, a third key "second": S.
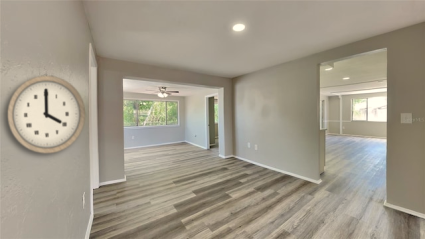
{"hour": 4, "minute": 0}
